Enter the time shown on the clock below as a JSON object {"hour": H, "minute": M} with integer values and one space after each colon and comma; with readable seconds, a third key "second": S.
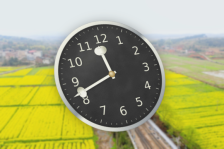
{"hour": 11, "minute": 42}
